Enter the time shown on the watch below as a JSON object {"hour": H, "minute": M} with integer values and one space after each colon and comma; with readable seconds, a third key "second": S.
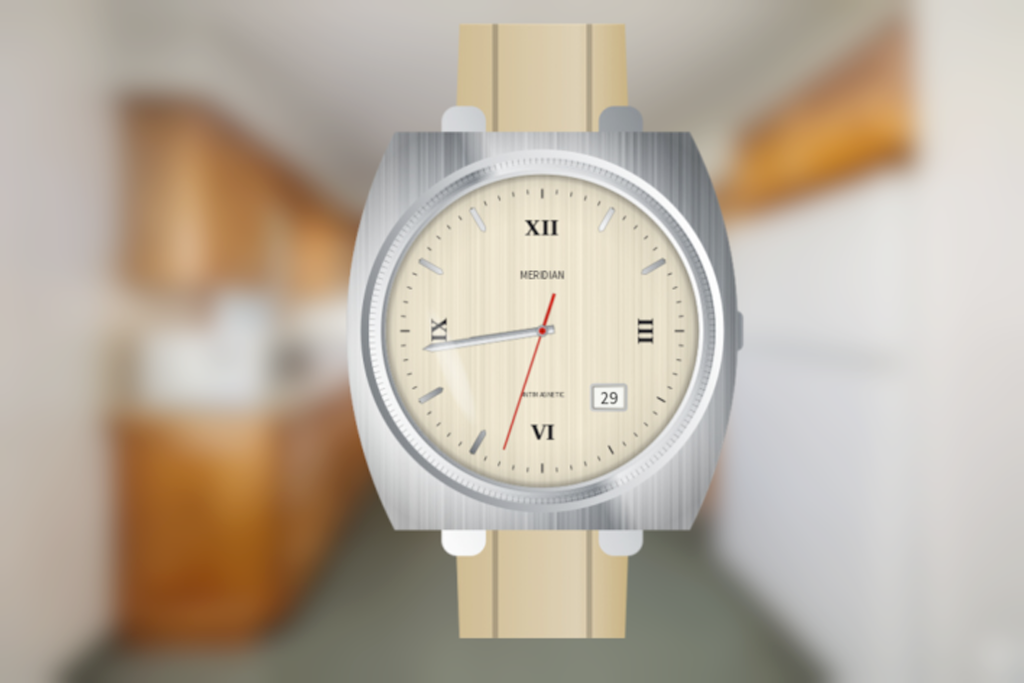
{"hour": 8, "minute": 43, "second": 33}
